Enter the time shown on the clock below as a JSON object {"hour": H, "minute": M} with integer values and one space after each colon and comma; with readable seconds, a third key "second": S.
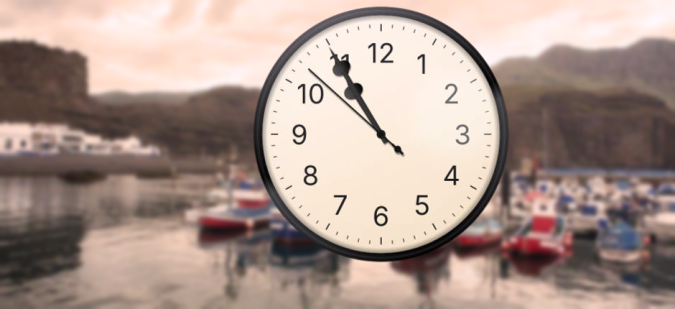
{"hour": 10, "minute": 54, "second": 52}
